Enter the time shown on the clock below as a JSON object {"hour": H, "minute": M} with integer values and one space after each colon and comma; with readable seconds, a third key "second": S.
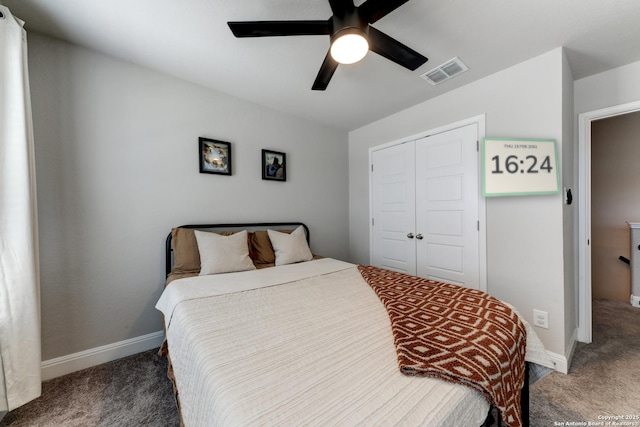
{"hour": 16, "minute": 24}
